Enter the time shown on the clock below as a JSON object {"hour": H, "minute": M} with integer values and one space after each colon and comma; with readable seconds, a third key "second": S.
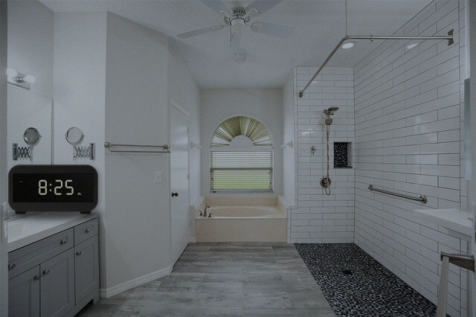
{"hour": 8, "minute": 25}
